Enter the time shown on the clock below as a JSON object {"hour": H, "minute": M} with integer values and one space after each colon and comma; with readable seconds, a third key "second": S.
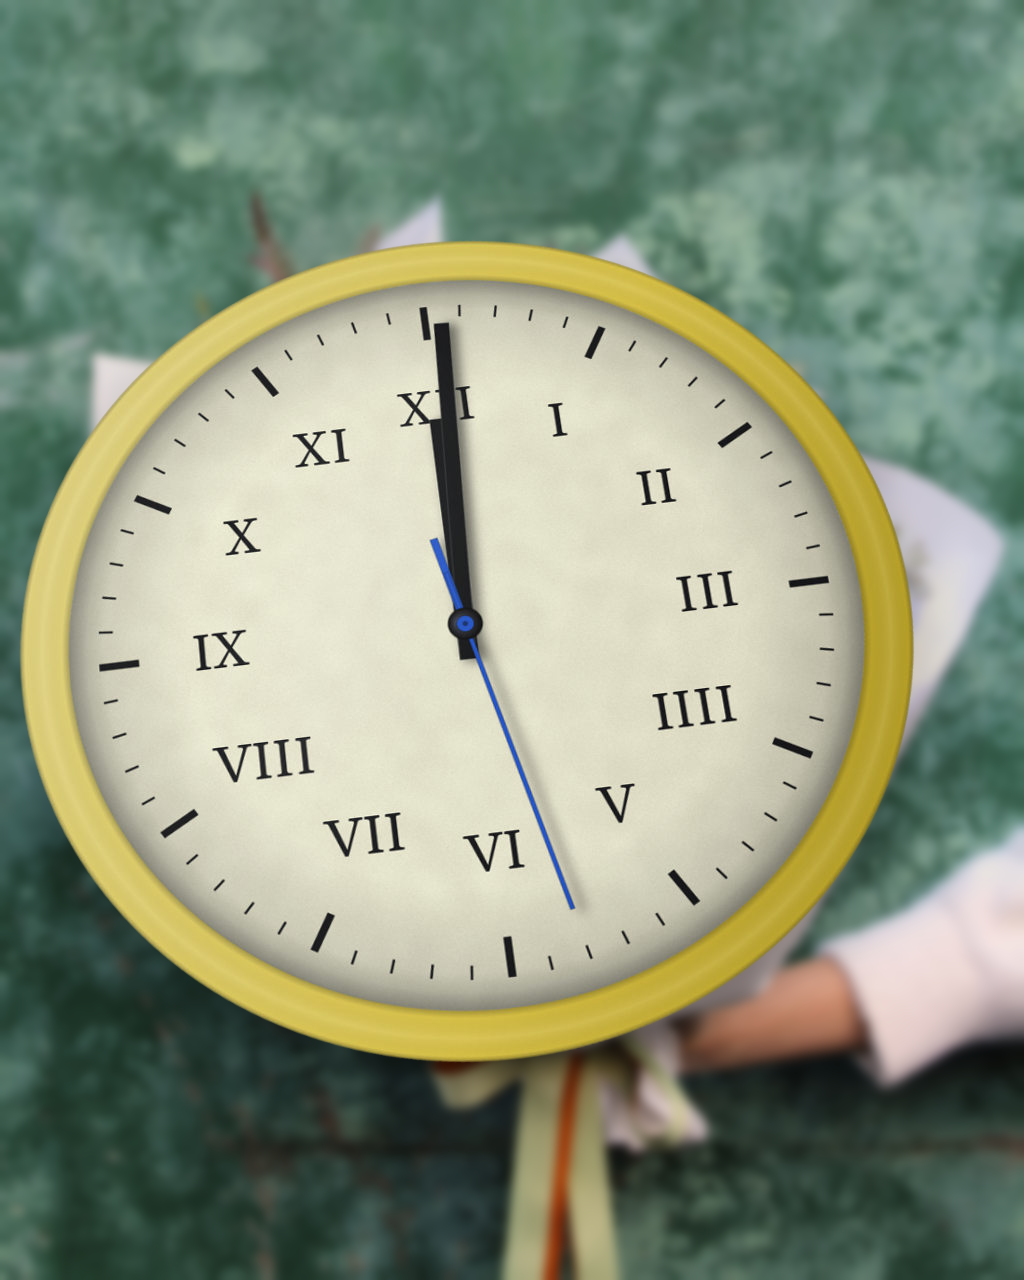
{"hour": 12, "minute": 0, "second": 28}
